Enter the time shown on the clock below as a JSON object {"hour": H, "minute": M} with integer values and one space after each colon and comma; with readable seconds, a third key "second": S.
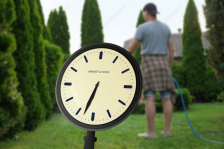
{"hour": 6, "minute": 33}
